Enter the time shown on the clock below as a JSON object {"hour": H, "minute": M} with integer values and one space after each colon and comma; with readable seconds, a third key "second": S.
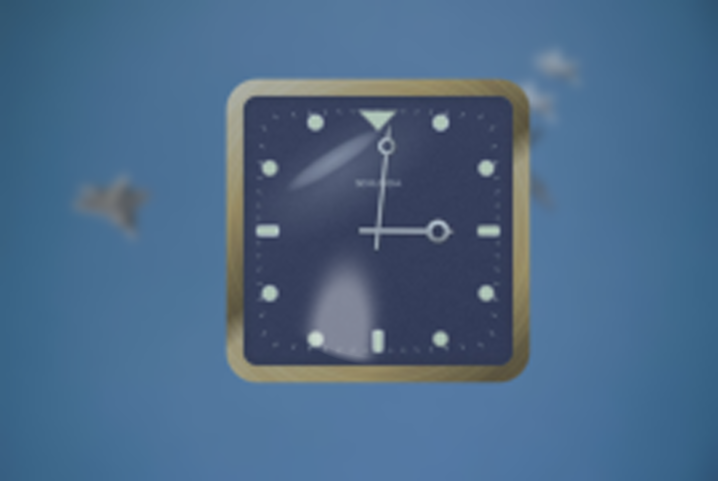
{"hour": 3, "minute": 1}
